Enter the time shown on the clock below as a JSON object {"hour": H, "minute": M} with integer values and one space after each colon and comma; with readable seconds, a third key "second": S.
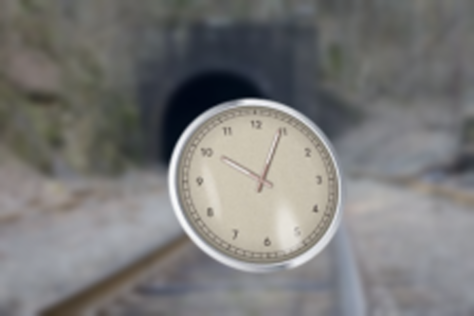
{"hour": 10, "minute": 4}
